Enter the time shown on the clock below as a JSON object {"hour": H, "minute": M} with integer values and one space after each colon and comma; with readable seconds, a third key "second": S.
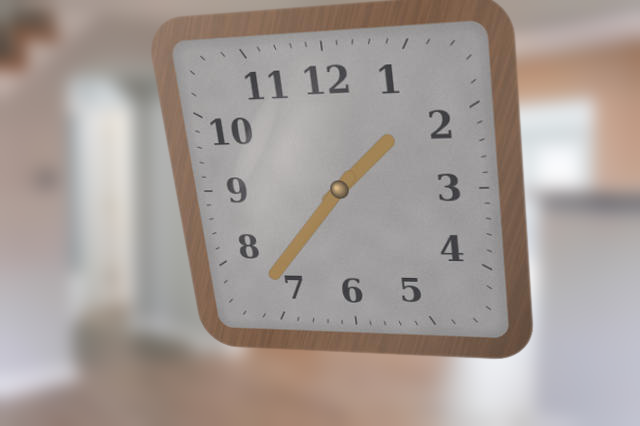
{"hour": 1, "minute": 37}
